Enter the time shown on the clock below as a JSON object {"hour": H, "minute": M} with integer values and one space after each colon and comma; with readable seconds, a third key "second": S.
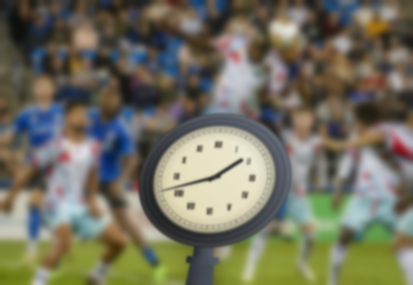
{"hour": 1, "minute": 42}
